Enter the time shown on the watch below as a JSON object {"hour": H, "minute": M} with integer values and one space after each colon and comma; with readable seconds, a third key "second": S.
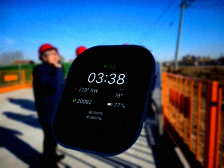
{"hour": 3, "minute": 38}
